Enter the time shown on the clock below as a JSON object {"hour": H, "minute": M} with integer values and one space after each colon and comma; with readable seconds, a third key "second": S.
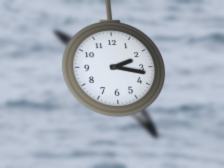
{"hour": 2, "minute": 17}
